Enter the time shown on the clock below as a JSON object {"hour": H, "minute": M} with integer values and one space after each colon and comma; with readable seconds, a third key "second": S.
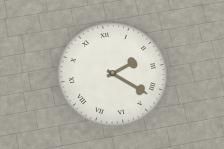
{"hour": 2, "minute": 22}
